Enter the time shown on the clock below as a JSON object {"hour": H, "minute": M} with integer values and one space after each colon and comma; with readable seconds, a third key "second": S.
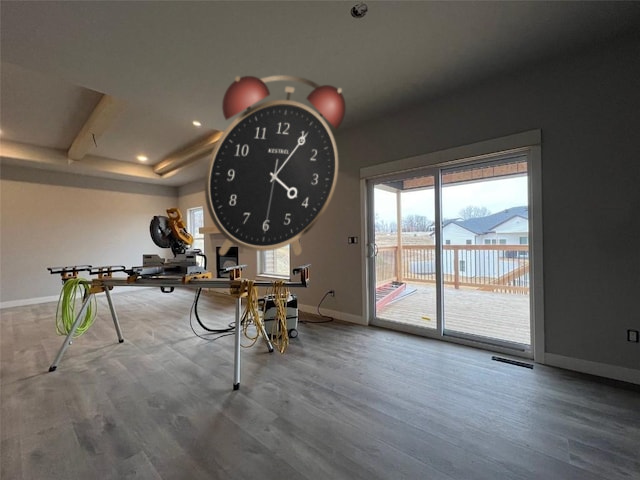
{"hour": 4, "minute": 5, "second": 30}
